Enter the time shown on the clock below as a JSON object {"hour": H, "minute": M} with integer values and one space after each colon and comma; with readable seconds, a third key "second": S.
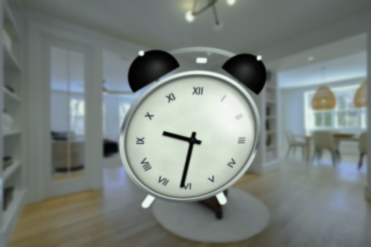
{"hour": 9, "minute": 31}
